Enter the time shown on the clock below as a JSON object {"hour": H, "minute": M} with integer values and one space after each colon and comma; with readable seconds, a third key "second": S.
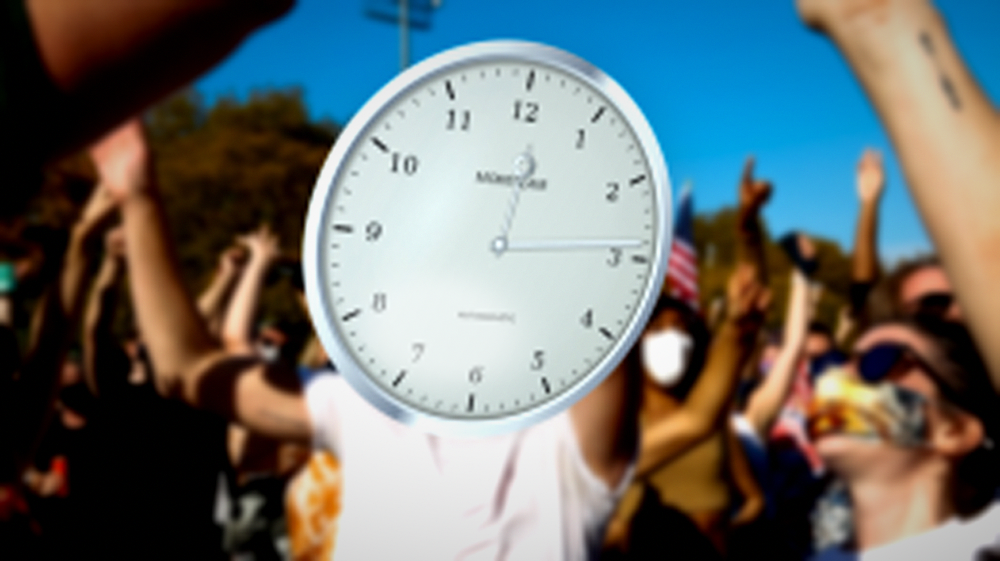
{"hour": 12, "minute": 14}
